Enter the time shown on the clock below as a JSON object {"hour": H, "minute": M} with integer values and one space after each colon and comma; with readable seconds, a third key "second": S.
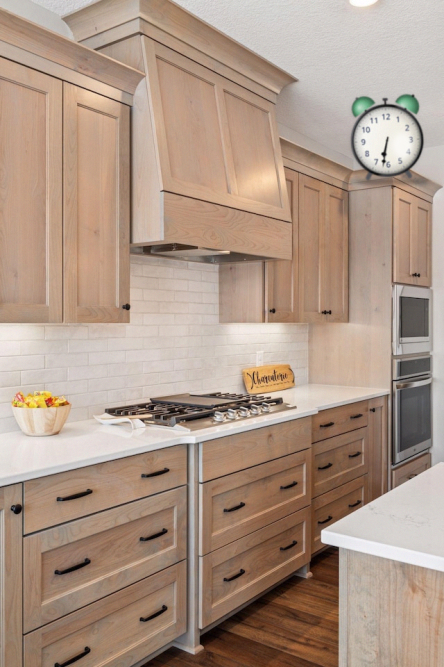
{"hour": 6, "minute": 32}
